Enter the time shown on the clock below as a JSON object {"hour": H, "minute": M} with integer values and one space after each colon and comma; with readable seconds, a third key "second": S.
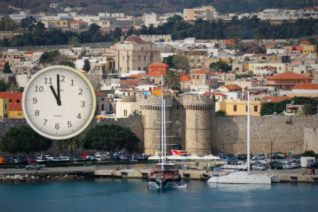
{"hour": 10, "minute": 59}
